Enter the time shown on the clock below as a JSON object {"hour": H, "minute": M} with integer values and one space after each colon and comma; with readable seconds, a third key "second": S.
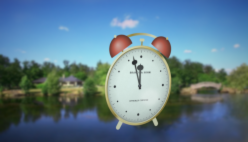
{"hour": 11, "minute": 57}
